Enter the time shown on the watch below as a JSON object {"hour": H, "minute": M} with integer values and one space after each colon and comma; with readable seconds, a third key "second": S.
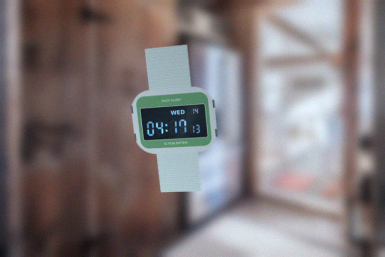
{"hour": 4, "minute": 17, "second": 13}
